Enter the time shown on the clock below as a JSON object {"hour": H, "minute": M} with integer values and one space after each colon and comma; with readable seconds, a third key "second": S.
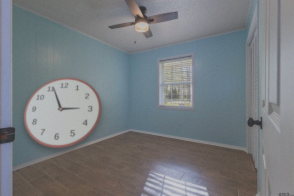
{"hour": 2, "minute": 56}
